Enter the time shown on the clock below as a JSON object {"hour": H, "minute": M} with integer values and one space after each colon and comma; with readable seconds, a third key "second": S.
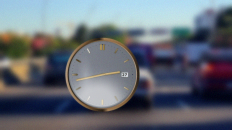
{"hour": 2, "minute": 43}
